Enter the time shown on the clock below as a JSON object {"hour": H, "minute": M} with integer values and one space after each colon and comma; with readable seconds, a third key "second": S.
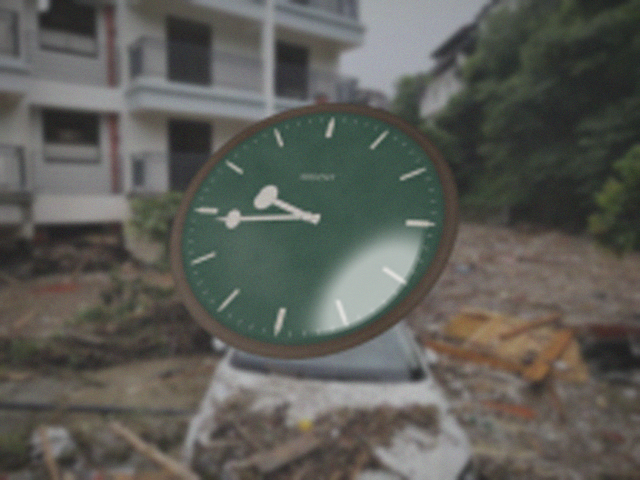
{"hour": 9, "minute": 44}
